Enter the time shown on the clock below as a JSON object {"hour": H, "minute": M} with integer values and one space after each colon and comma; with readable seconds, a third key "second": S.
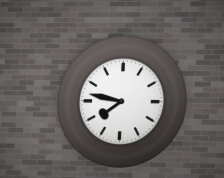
{"hour": 7, "minute": 47}
